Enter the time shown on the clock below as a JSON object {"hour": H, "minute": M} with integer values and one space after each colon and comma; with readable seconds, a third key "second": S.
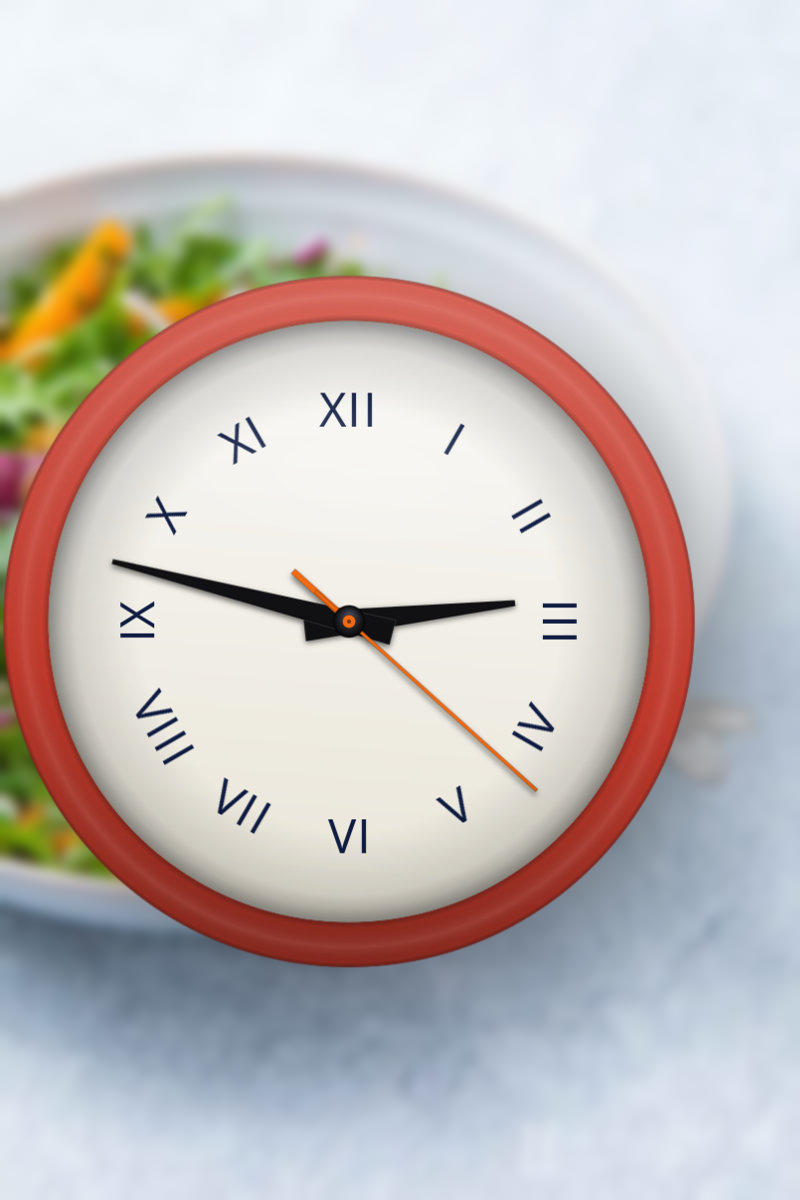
{"hour": 2, "minute": 47, "second": 22}
